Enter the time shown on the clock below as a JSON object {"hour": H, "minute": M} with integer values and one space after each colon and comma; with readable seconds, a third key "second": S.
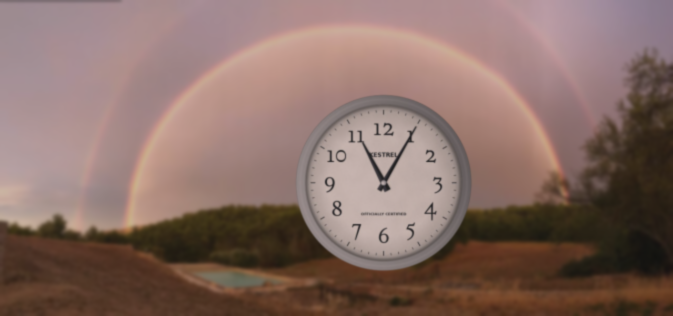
{"hour": 11, "minute": 5}
